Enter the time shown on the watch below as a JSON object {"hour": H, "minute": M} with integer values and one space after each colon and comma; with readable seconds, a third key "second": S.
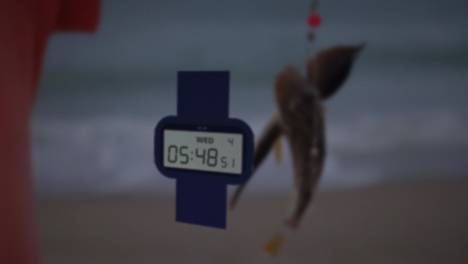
{"hour": 5, "minute": 48}
